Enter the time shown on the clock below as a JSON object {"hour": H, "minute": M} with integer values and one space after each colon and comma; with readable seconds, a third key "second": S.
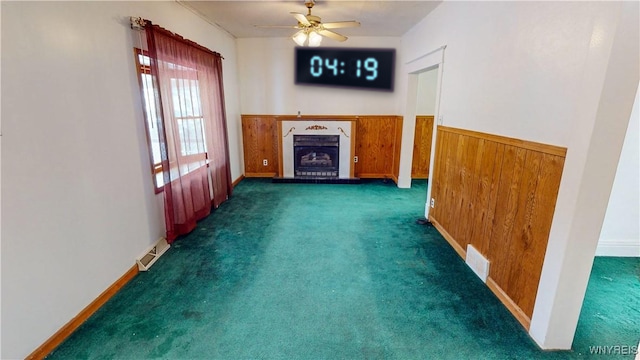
{"hour": 4, "minute": 19}
